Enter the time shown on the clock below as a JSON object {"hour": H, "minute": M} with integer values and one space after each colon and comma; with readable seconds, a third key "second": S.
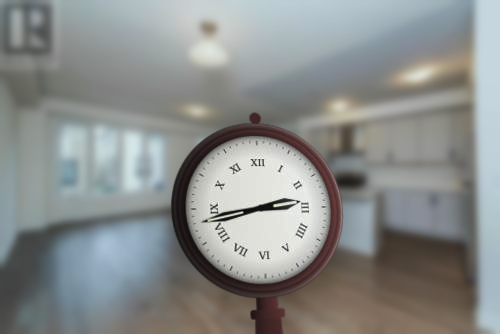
{"hour": 2, "minute": 43}
